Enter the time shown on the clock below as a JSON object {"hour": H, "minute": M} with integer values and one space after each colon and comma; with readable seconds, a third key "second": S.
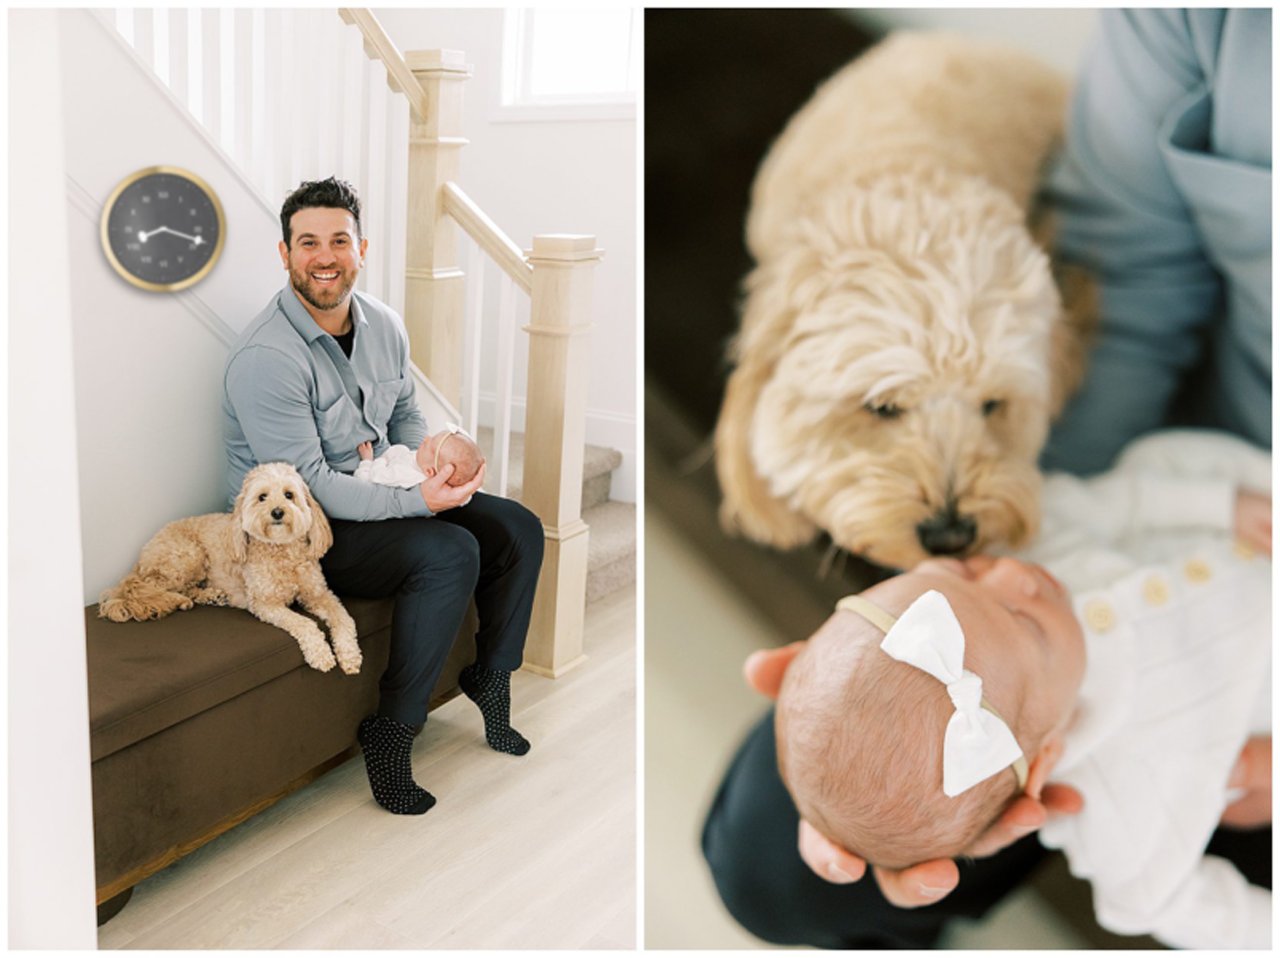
{"hour": 8, "minute": 18}
